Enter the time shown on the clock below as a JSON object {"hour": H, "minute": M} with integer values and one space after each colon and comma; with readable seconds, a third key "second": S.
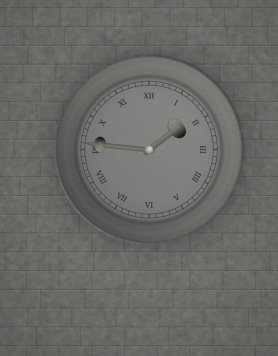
{"hour": 1, "minute": 46}
